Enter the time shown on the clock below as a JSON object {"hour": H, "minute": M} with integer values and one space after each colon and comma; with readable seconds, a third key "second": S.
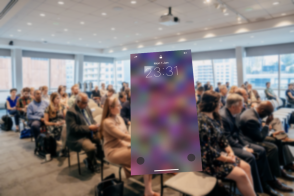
{"hour": 23, "minute": 31}
